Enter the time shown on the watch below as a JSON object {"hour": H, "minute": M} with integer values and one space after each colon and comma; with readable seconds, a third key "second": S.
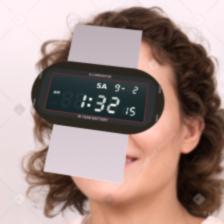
{"hour": 1, "minute": 32}
